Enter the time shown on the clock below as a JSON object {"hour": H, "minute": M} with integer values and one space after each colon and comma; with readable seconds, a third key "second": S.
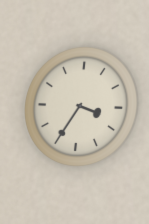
{"hour": 3, "minute": 35}
